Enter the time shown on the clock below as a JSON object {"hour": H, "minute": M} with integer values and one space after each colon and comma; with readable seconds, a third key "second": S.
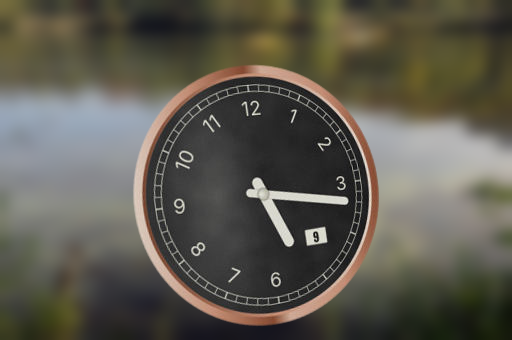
{"hour": 5, "minute": 17}
